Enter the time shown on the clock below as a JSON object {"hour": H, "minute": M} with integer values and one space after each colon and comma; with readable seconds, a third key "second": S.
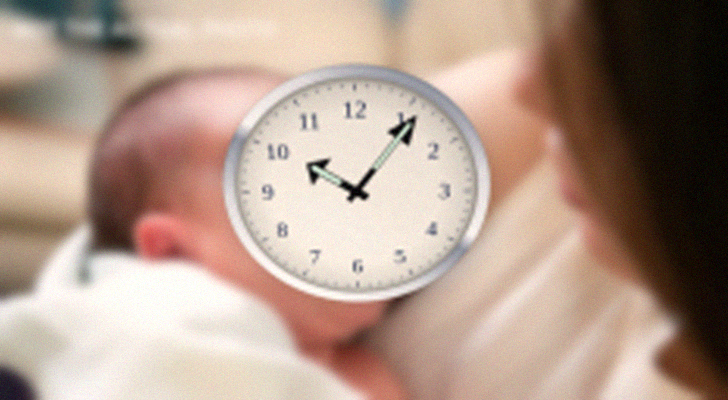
{"hour": 10, "minute": 6}
